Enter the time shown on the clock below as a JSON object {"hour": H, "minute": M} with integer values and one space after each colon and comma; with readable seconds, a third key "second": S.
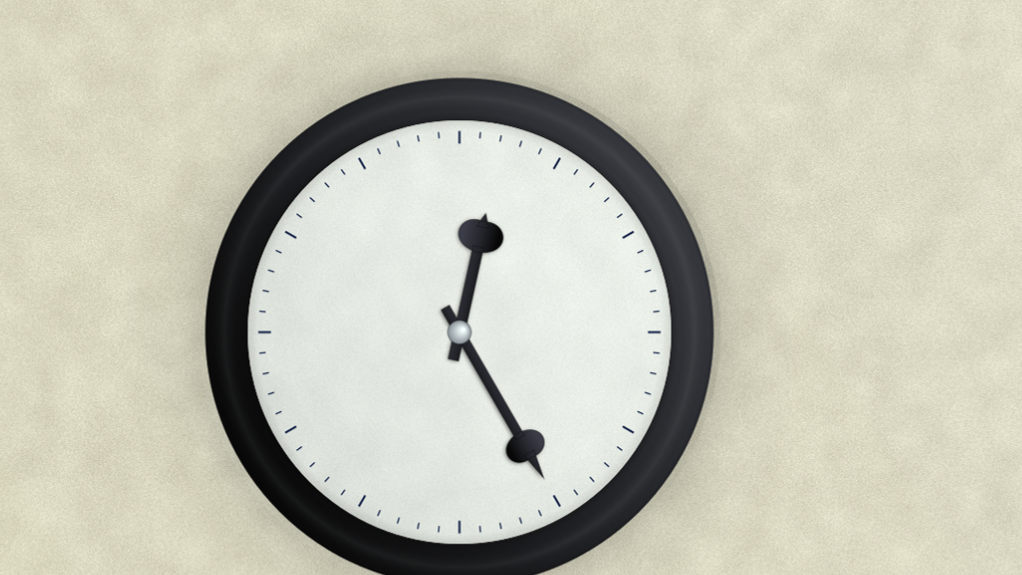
{"hour": 12, "minute": 25}
